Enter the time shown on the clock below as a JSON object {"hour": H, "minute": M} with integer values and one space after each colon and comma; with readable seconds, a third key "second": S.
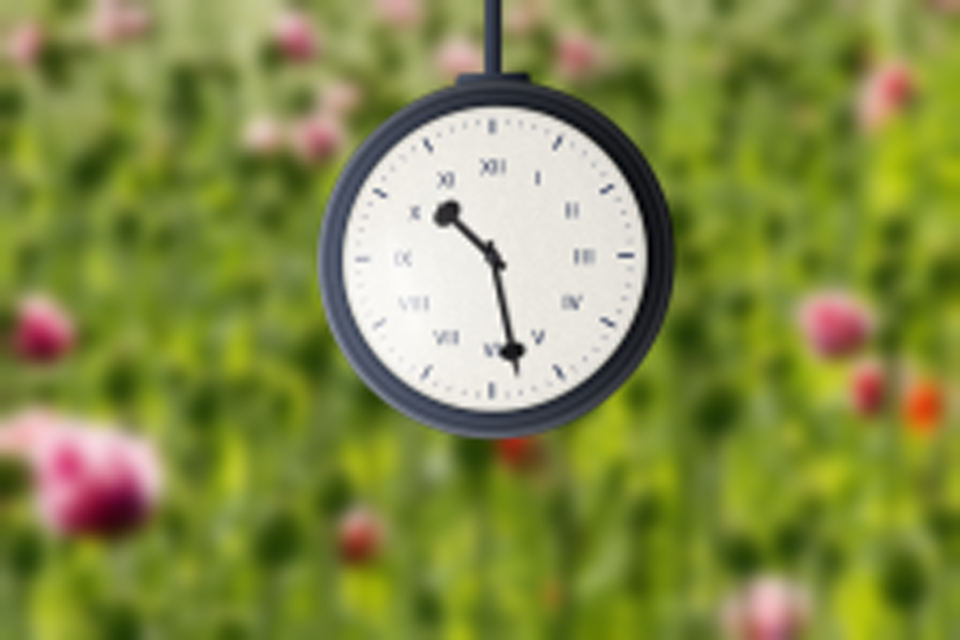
{"hour": 10, "minute": 28}
